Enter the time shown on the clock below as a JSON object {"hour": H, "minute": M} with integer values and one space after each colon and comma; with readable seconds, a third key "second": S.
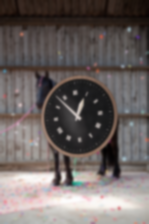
{"hour": 12, "minute": 53}
